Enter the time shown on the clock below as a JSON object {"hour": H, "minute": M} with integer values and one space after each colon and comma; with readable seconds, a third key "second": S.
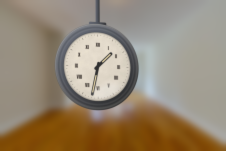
{"hour": 1, "minute": 32}
